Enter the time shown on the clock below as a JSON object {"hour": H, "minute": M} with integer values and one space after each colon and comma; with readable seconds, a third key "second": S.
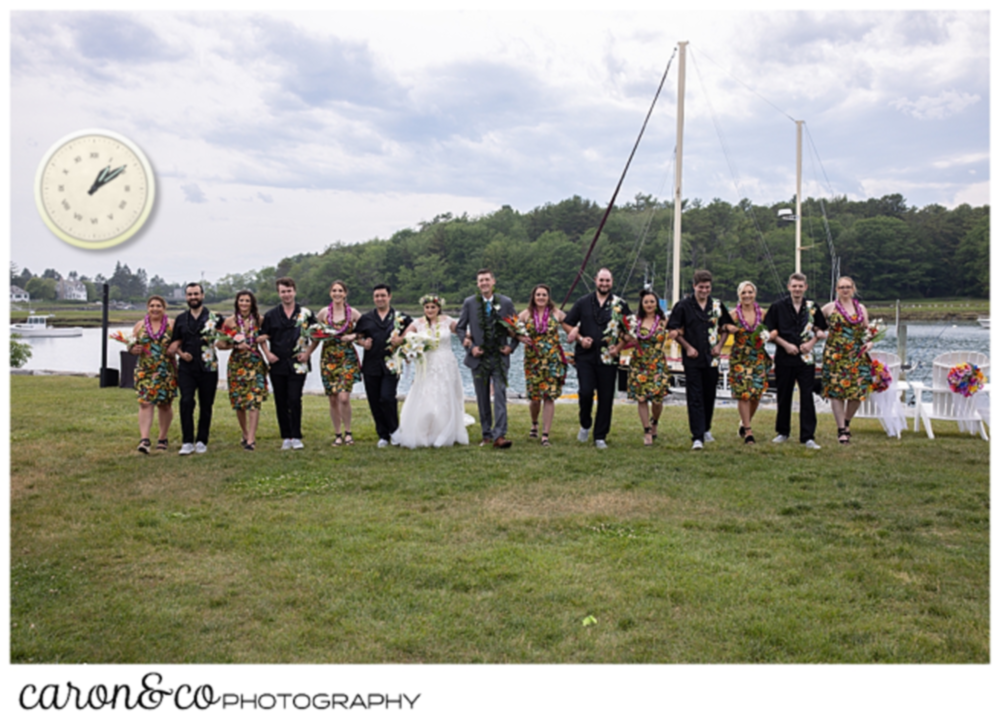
{"hour": 1, "minute": 9}
